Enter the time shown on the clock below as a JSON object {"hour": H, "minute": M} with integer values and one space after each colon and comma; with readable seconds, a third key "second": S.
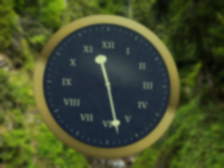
{"hour": 11, "minute": 28}
